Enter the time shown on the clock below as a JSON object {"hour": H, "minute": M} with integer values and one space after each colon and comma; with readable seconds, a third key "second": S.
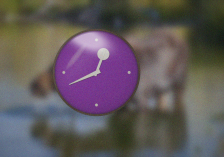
{"hour": 12, "minute": 41}
